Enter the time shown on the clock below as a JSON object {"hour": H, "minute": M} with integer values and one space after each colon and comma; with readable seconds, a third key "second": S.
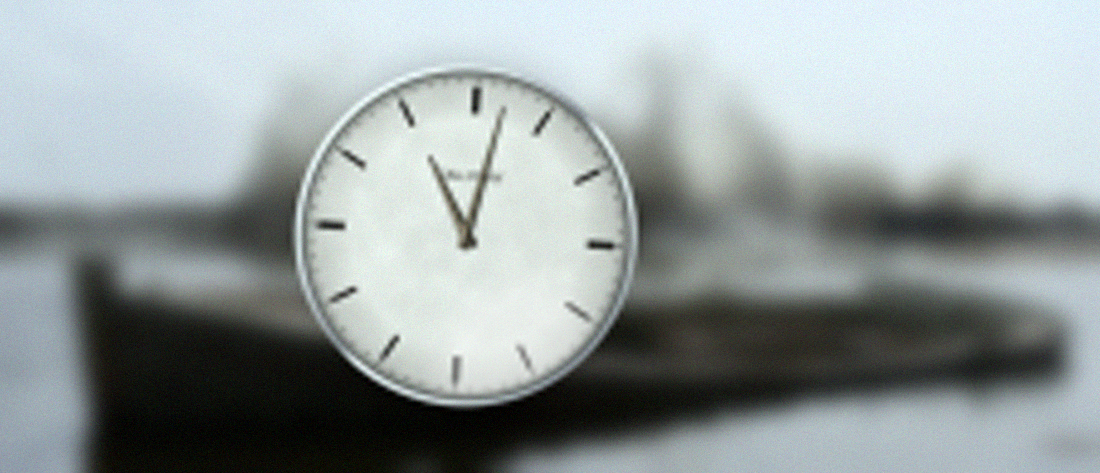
{"hour": 11, "minute": 2}
